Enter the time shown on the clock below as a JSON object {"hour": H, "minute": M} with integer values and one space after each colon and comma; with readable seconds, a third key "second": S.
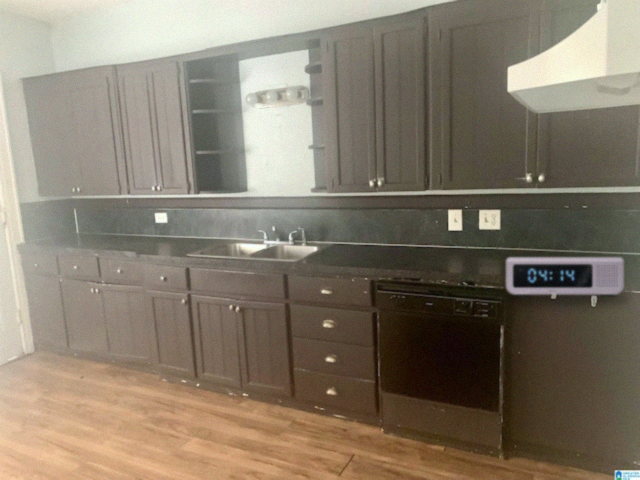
{"hour": 4, "minute": 14}
